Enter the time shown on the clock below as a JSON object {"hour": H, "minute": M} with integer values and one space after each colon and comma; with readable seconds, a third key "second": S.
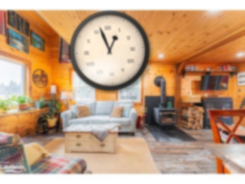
{"hour": 12, "minute": 57}
